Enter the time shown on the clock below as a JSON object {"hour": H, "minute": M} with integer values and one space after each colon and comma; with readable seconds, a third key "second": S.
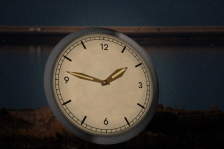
{"hour": 1, "minute": 47}
